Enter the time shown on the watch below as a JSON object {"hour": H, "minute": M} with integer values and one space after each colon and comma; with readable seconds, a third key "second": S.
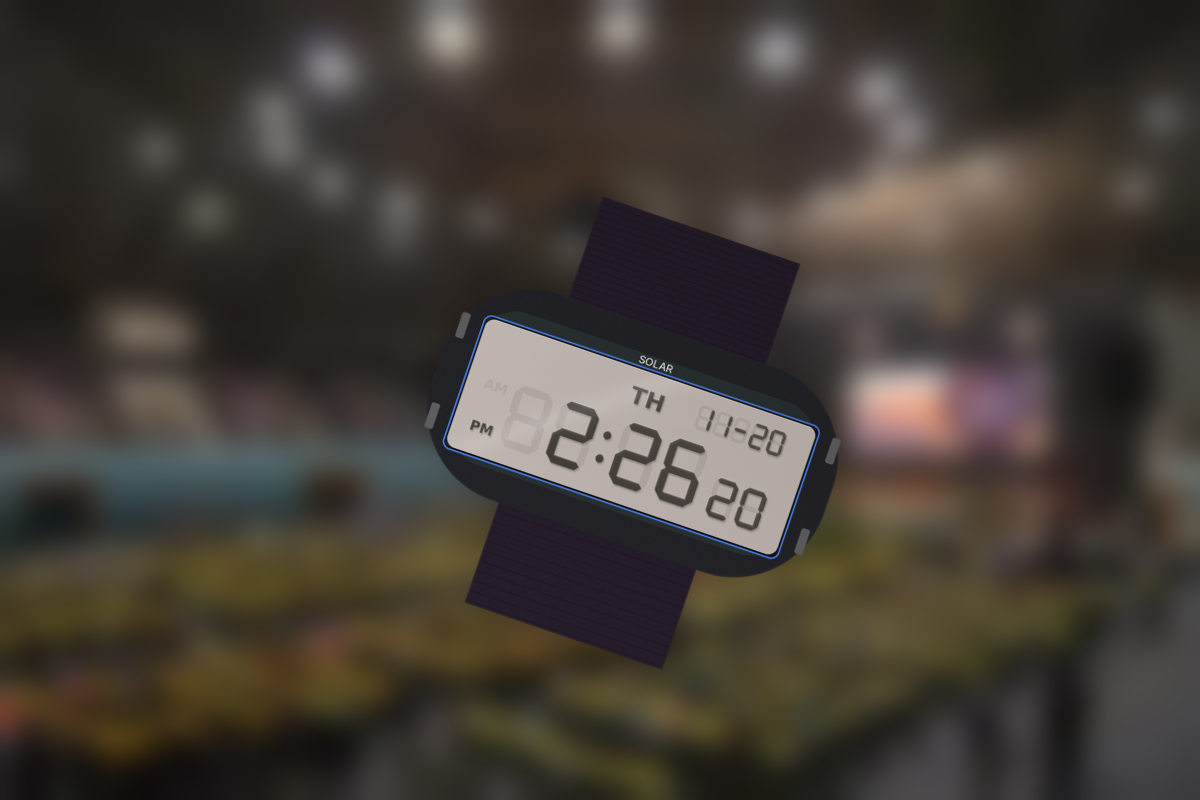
{"hour": 2, "minute": 26, "second": 20}
